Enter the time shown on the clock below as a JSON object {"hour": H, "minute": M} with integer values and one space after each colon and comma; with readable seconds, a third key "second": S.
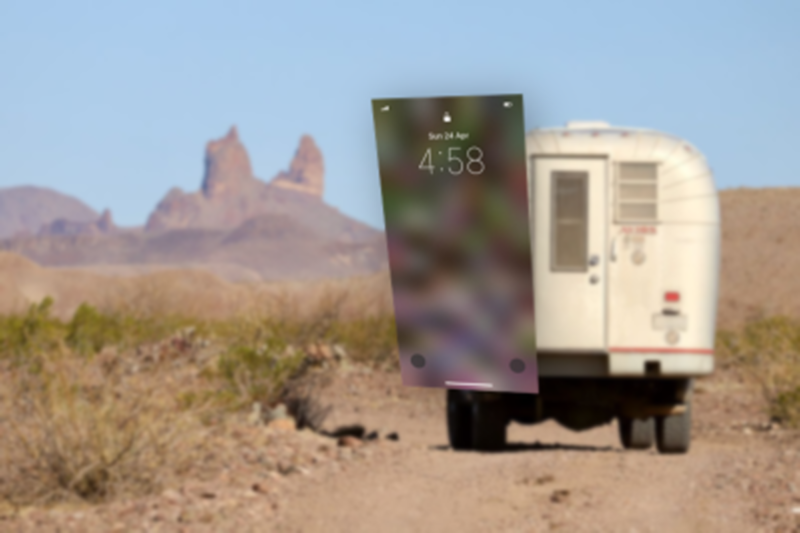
{"hour": 4, "minute": 58}
